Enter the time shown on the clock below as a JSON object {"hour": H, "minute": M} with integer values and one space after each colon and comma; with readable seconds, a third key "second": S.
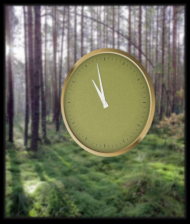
{"hour": 10, "minute": 58}
